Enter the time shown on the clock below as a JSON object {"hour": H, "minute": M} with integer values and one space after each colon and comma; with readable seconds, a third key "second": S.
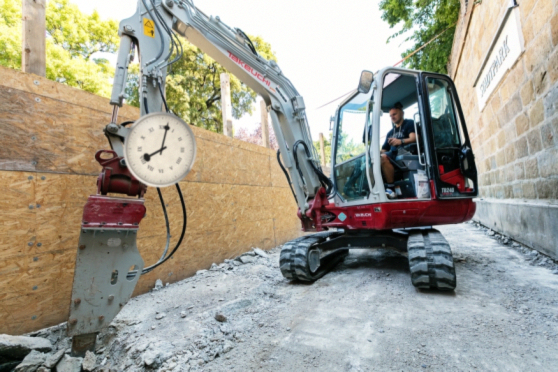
{"hour": 8, "minute": 2}
